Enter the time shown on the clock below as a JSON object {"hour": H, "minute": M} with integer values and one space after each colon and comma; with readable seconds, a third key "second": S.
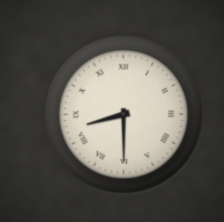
{"hour": 8, "minute": 30}
